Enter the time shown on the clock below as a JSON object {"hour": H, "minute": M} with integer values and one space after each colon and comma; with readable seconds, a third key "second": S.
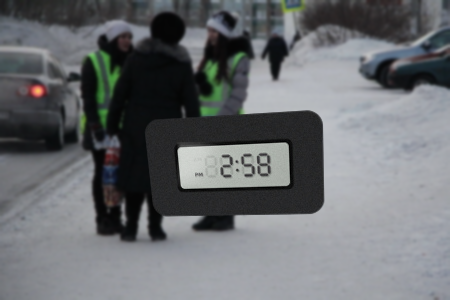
{"hour": 2, "minute": 58}
